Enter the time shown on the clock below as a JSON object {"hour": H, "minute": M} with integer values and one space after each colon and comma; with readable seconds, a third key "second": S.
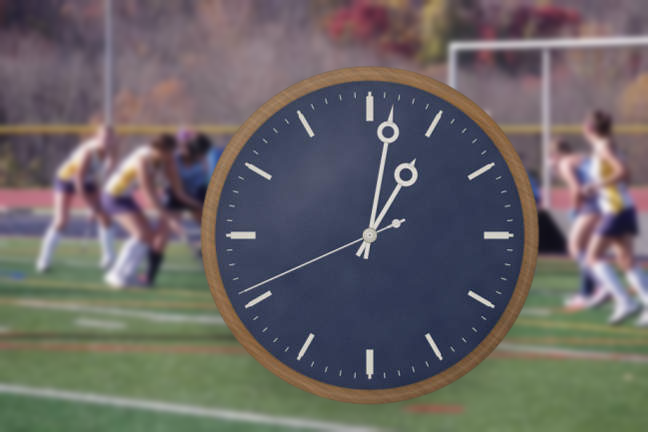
{"hour": 1, "minute": 1, "second": 41}
